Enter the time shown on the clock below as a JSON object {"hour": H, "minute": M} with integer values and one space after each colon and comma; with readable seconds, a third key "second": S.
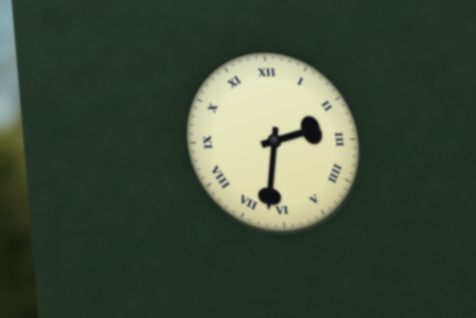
{"hour": 2, "minute": 32}
